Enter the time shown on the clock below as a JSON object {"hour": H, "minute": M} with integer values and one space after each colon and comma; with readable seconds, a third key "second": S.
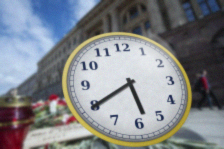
{"hour": 5, "minute": 40}
